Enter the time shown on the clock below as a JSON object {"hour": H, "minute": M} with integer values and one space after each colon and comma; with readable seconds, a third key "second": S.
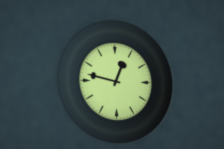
{"hour": 12, "minute": 47}
